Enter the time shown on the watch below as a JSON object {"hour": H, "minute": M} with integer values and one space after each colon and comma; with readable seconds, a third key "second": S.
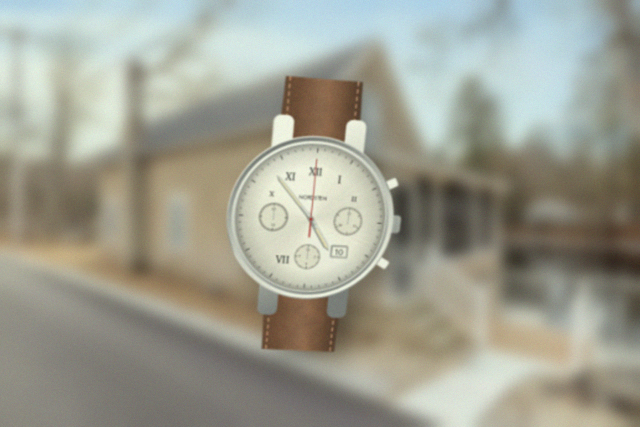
{"hour": 4, "minute": 53}
